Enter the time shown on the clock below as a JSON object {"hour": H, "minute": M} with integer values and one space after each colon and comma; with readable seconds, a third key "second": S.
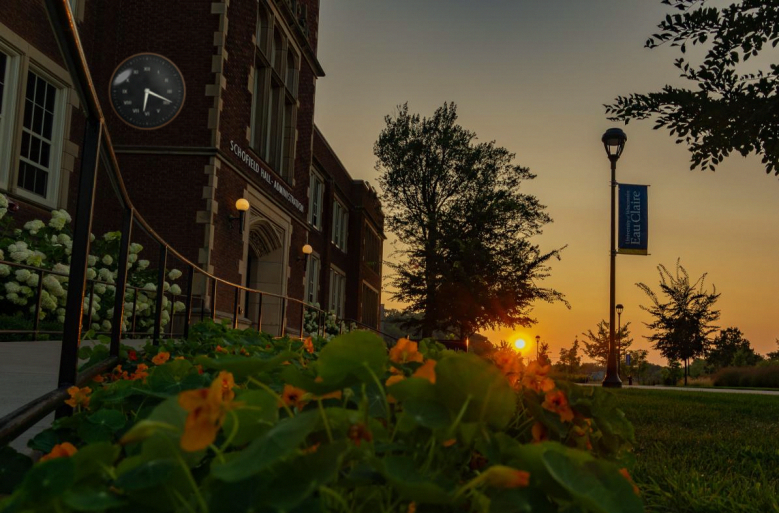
{"hour": 6, "minute": 19}
